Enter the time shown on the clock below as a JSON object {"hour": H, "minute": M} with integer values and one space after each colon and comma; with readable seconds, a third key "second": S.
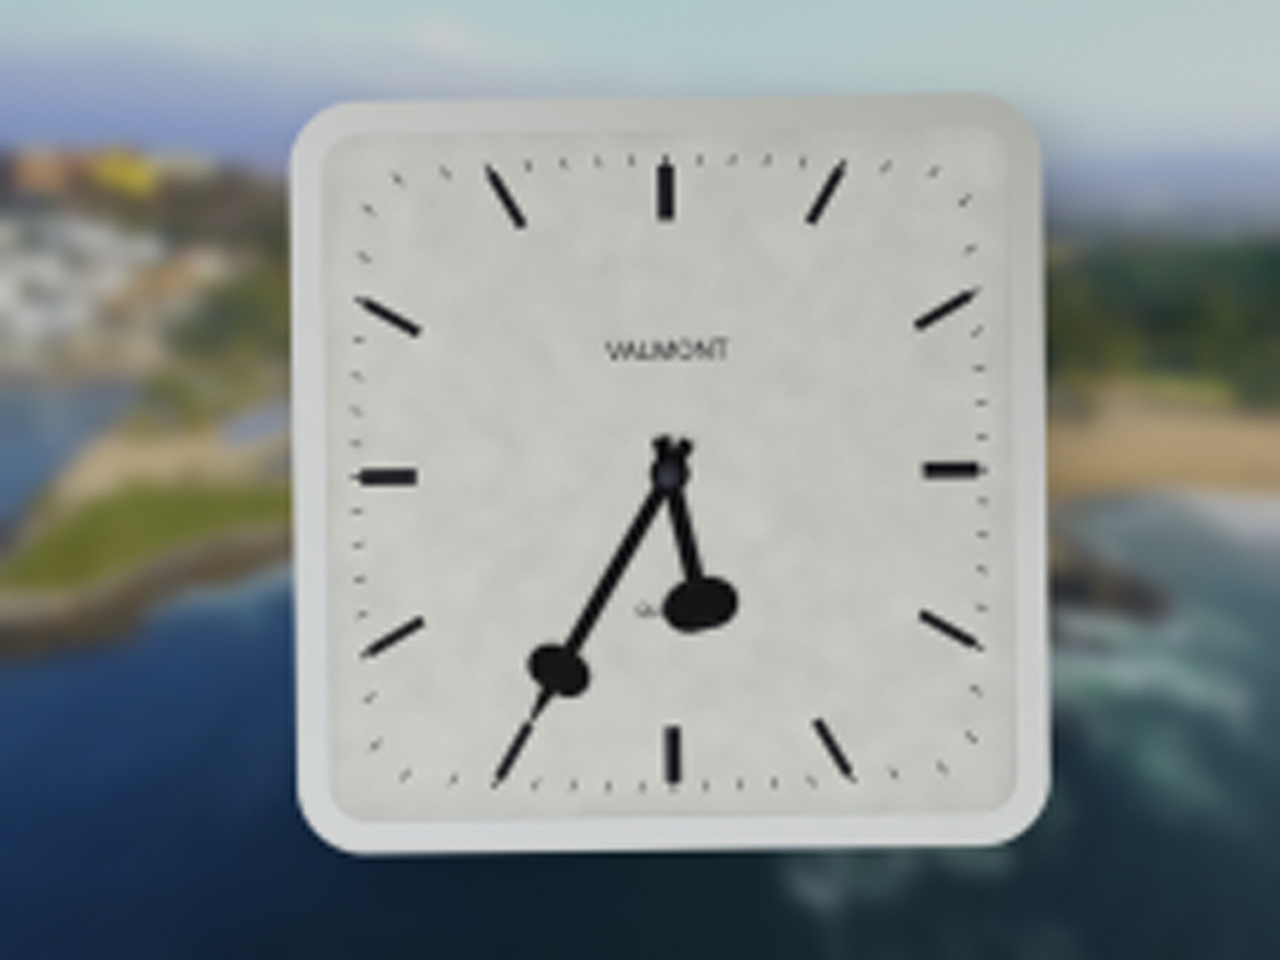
{"hour": 5, "minute": 35}
